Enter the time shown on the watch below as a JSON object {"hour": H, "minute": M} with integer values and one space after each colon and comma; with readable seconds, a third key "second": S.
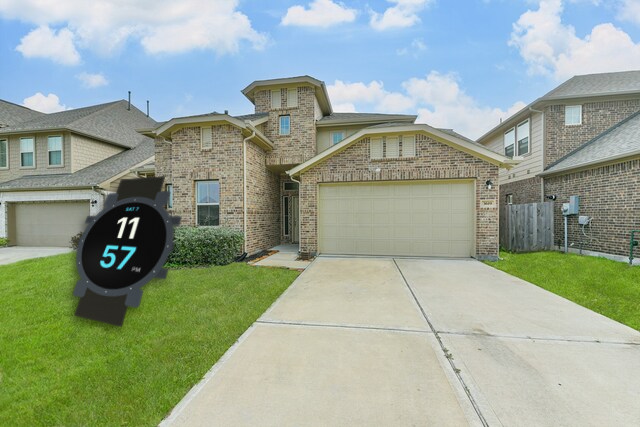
{"hour": 11, "minute": 57}
